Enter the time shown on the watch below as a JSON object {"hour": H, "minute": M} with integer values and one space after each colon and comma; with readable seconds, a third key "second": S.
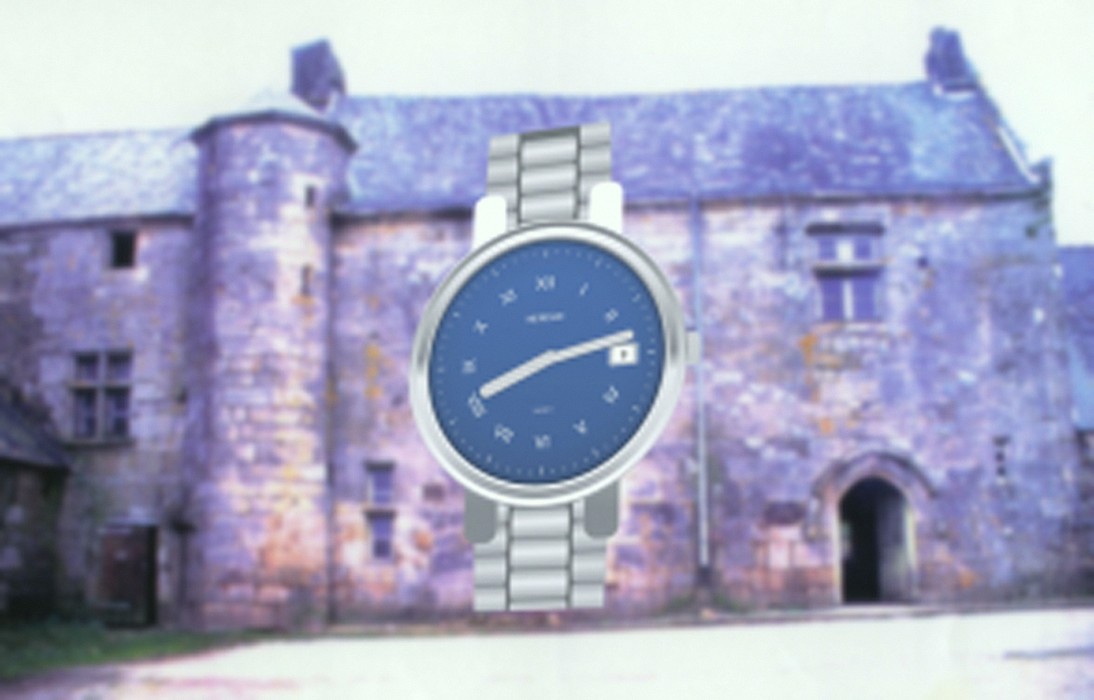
{"hour": 8, "minute": 13}
